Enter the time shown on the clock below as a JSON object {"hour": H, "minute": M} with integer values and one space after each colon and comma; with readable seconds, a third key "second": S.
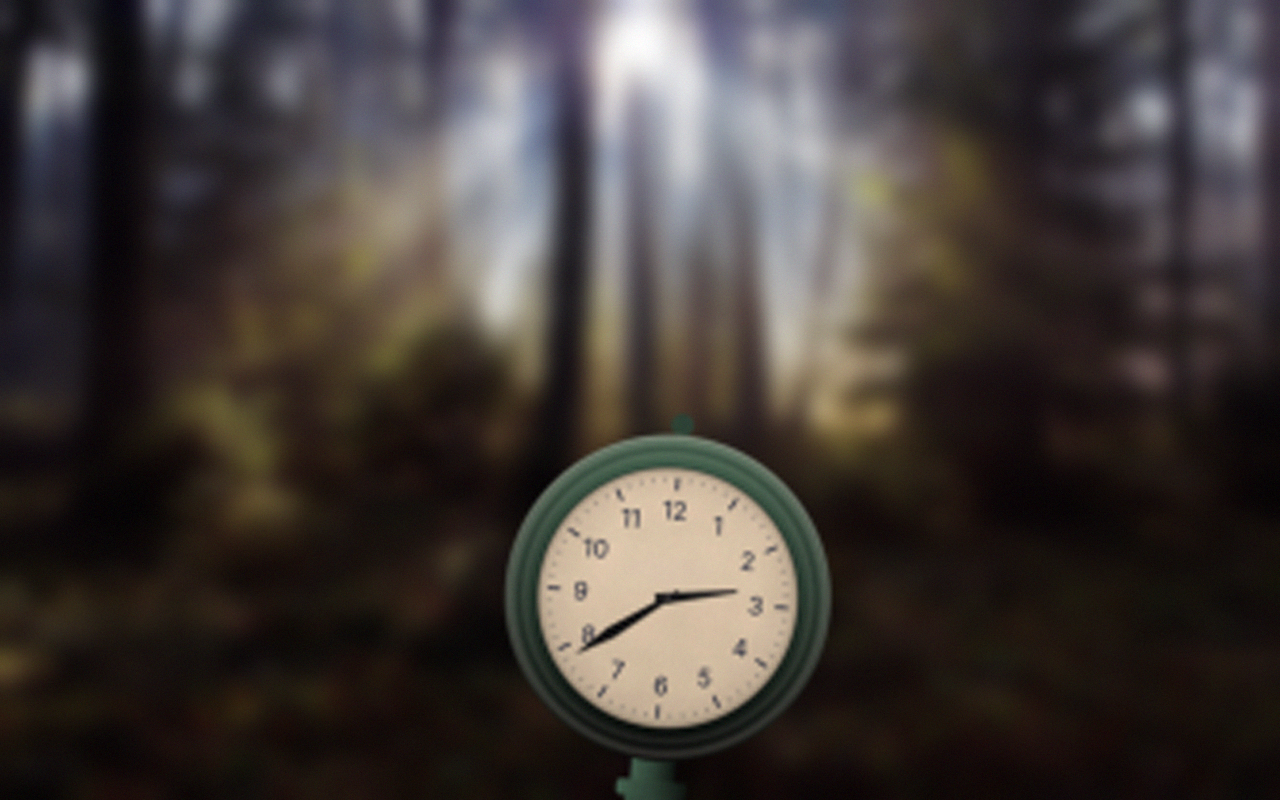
{"hour": 2, "minute": 39}
